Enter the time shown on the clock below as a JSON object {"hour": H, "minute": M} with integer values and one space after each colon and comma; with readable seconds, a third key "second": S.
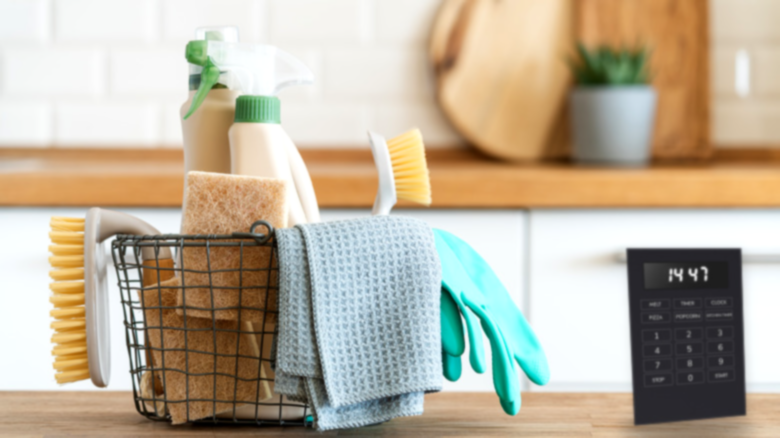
{"hour": 14, "minute": 47}
